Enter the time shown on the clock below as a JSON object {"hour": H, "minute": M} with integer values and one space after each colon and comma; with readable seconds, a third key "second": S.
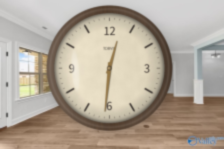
{"hour": 12, "minute": 31}
